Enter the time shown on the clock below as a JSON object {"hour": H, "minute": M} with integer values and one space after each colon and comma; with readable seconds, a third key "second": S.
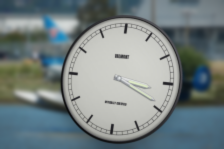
{"hour": 3, "minute": 19}
